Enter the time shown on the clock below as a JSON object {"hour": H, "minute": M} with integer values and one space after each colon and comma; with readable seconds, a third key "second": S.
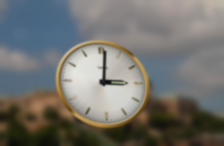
{"hour": 3, "minute": 1}
